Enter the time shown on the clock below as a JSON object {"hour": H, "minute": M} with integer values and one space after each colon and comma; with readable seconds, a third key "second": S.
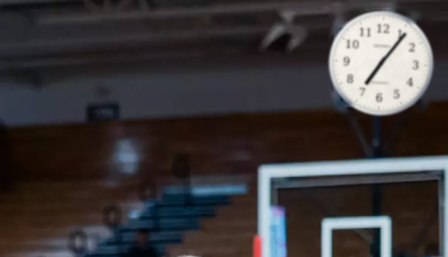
{"hour": 7, "minute": 6}
